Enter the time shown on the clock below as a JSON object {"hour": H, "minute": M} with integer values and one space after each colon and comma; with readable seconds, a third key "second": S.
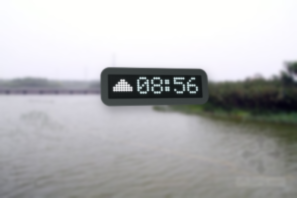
{"hour": 8, "minute": 56}
